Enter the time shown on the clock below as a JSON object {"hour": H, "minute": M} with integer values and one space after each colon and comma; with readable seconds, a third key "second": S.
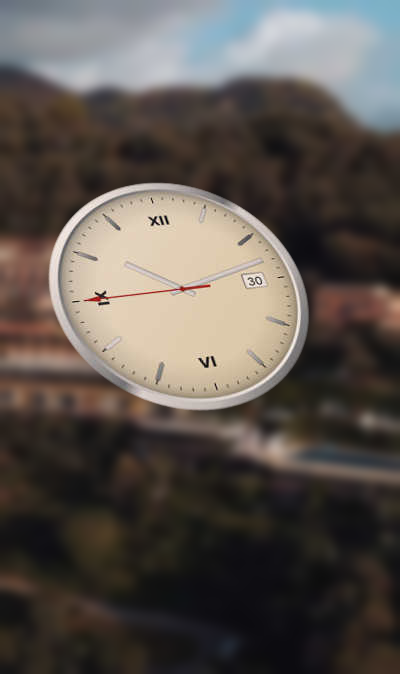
{"hour": 10, "minute": 12, "second": 45}
